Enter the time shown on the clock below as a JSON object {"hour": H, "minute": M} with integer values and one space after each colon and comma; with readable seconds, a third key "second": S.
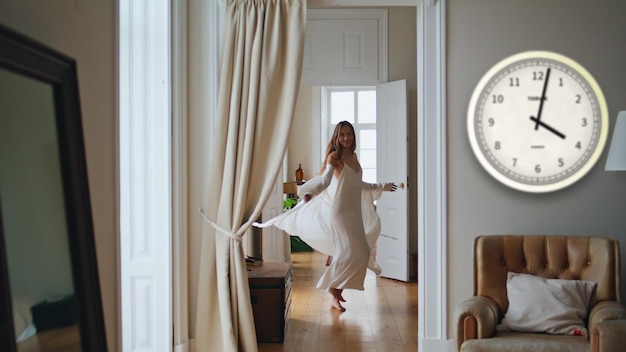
{"hour": 4, "minute": 2}
